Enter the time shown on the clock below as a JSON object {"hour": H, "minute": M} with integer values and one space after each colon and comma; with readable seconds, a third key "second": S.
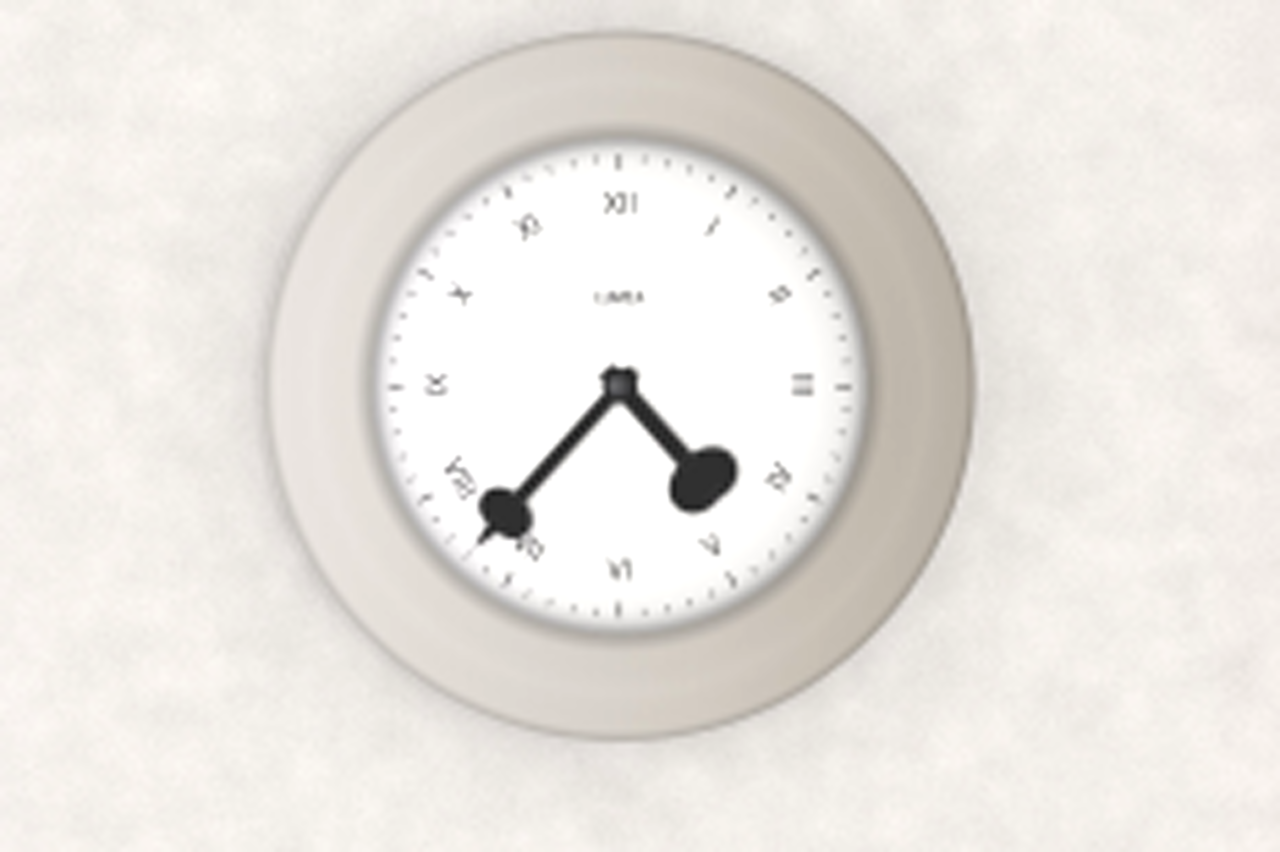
{"hour": 4, "minute": 37}
